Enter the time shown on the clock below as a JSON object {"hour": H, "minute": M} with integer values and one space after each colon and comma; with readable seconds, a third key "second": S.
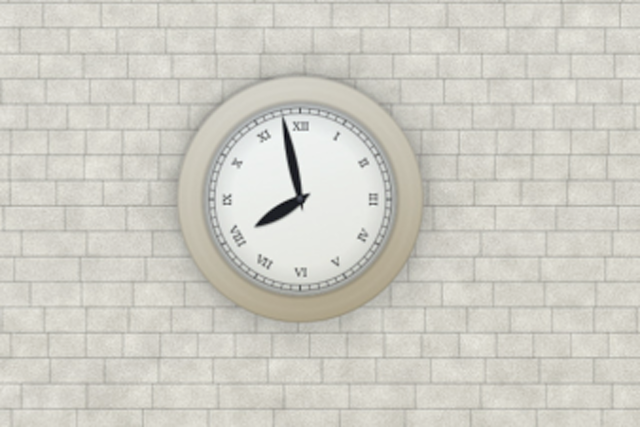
{"hour": 7, "minute": 58}
